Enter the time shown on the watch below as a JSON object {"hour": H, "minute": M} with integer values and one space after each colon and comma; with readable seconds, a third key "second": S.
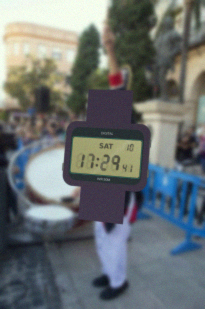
{"hour": 17, "minute": 29}
